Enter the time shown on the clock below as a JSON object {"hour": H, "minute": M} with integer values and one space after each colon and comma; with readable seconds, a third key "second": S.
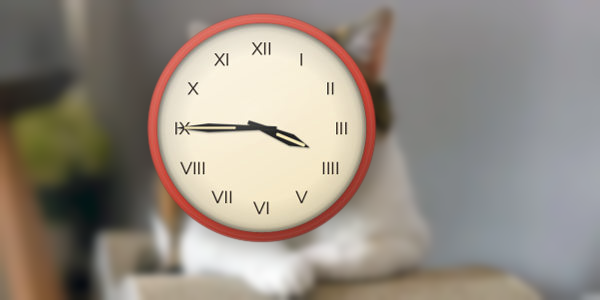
{"hour": 3, "minute": 45}
